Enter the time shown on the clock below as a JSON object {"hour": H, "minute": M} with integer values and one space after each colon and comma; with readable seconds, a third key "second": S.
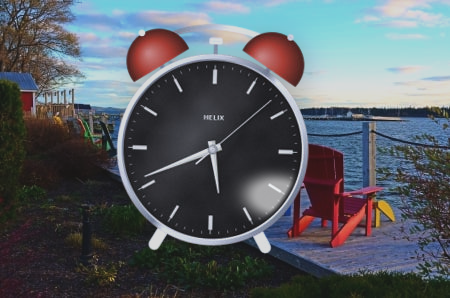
{"hour": 5, "minute": 41, "second": 8}
